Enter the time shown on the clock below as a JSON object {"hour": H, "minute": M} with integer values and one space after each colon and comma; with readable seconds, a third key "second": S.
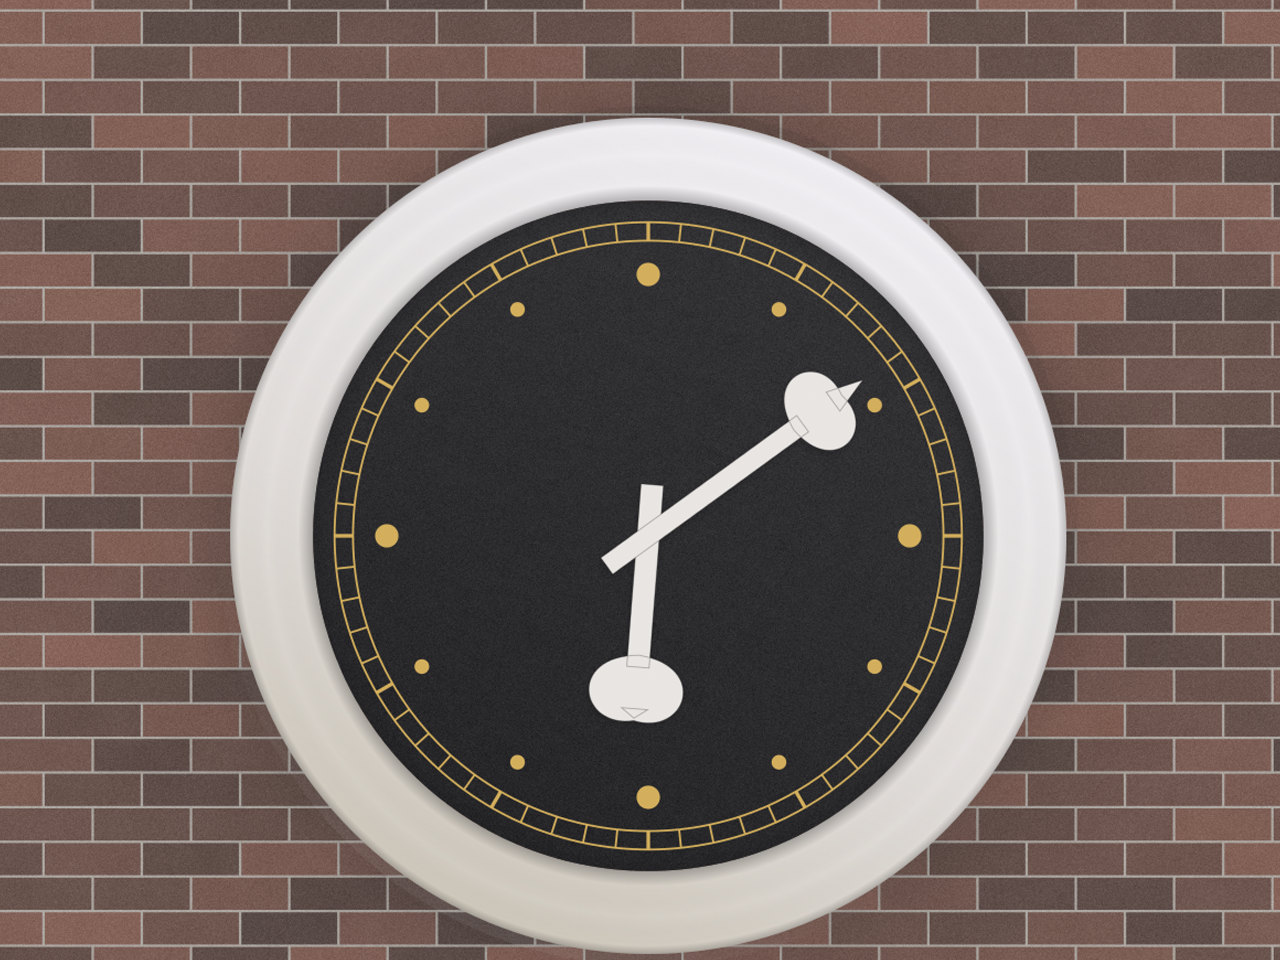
{"hour": 6, "minute": 9}
